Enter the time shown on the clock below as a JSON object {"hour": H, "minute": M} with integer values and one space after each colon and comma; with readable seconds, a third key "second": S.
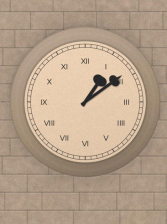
{"hour": 1, "minute": 9}
